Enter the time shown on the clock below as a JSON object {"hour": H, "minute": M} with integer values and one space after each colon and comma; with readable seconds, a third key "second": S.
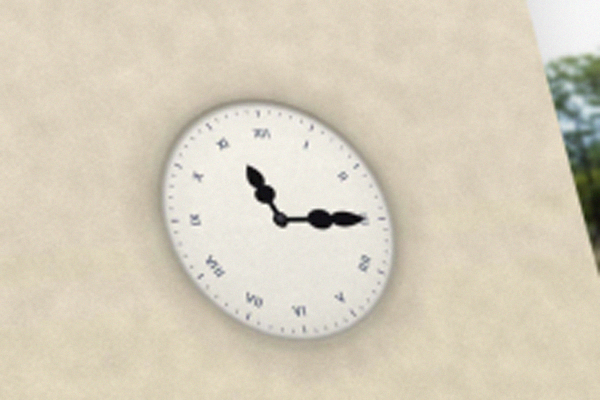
{"hour": 11, "minute": 15}
